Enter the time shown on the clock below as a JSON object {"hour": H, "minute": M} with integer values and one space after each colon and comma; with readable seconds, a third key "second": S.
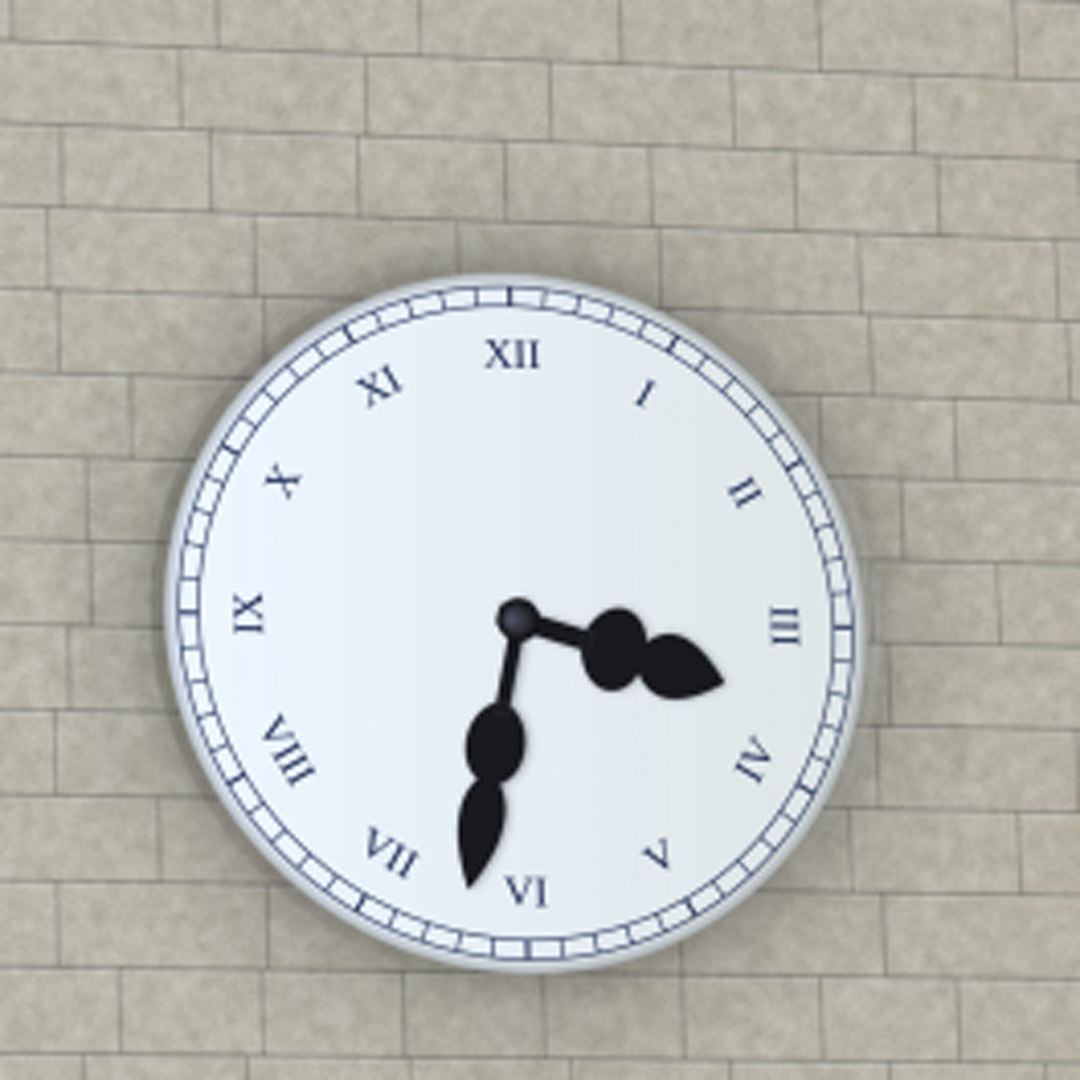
{"hour": 3, "minute": 32}
